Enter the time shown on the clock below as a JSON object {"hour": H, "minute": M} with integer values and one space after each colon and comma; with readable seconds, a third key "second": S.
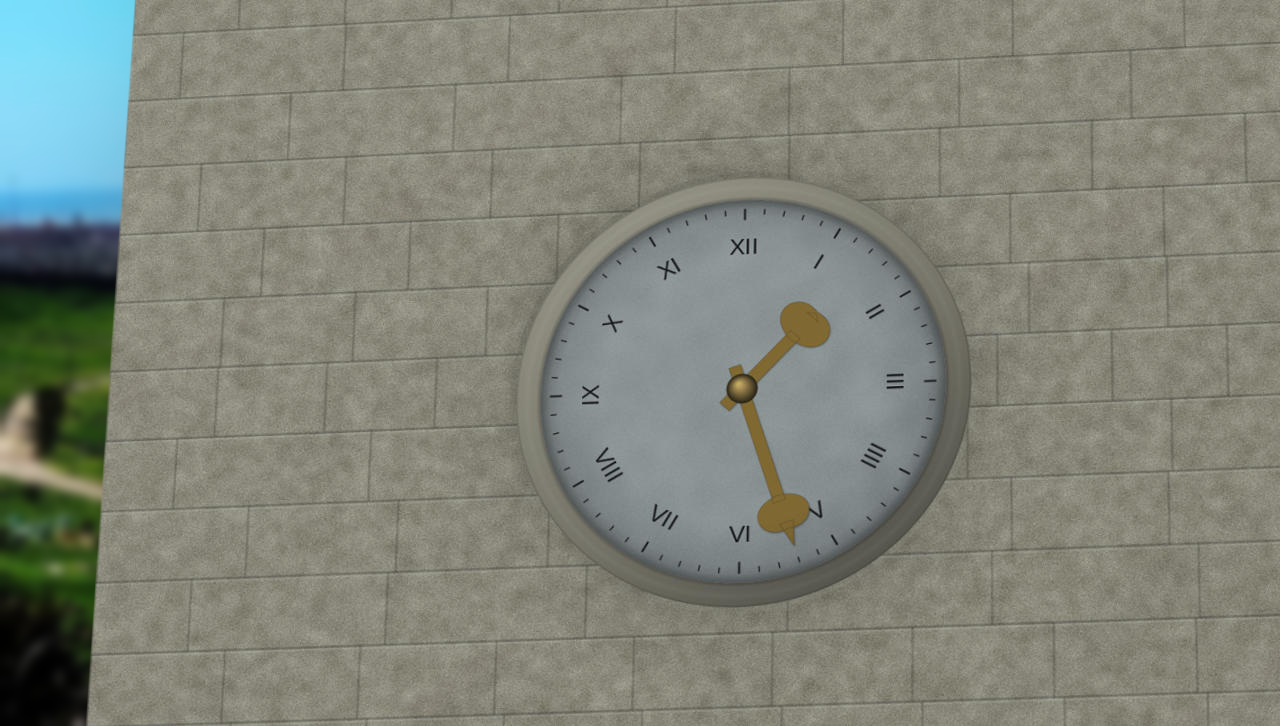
{"hour": 1, "minute": 27}
